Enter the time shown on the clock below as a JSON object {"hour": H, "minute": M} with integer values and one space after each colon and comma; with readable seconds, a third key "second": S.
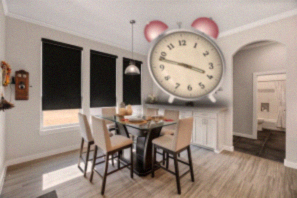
{"hour": 3, "minute": 48}
